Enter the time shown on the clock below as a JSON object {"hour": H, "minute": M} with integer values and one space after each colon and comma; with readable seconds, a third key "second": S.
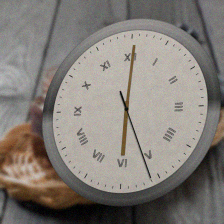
{"hour": 6, "minute": 0, "second": 26}
